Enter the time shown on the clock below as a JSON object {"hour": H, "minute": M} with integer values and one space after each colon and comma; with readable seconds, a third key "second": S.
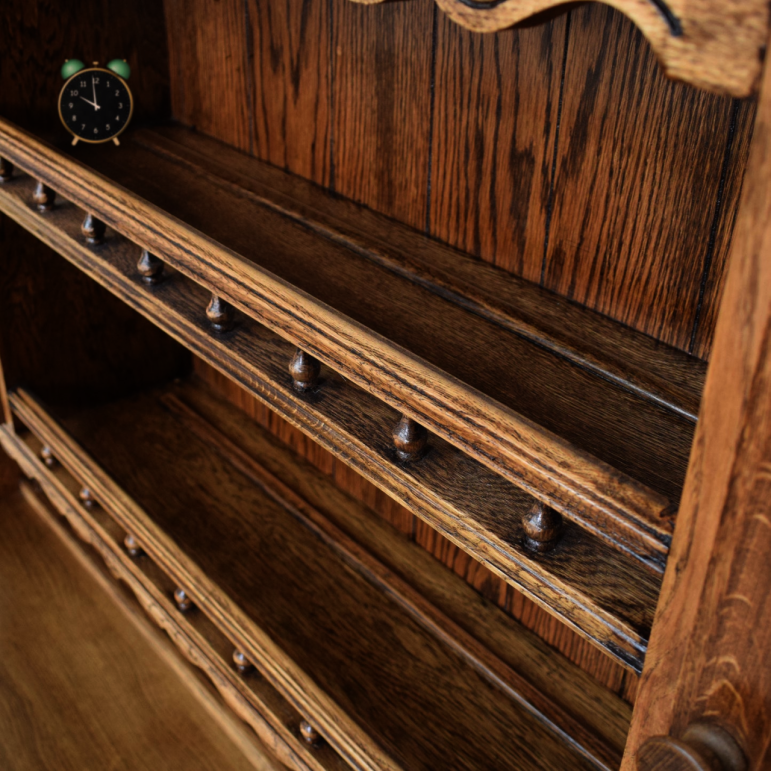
{"hour": 9, "minute": 59}
